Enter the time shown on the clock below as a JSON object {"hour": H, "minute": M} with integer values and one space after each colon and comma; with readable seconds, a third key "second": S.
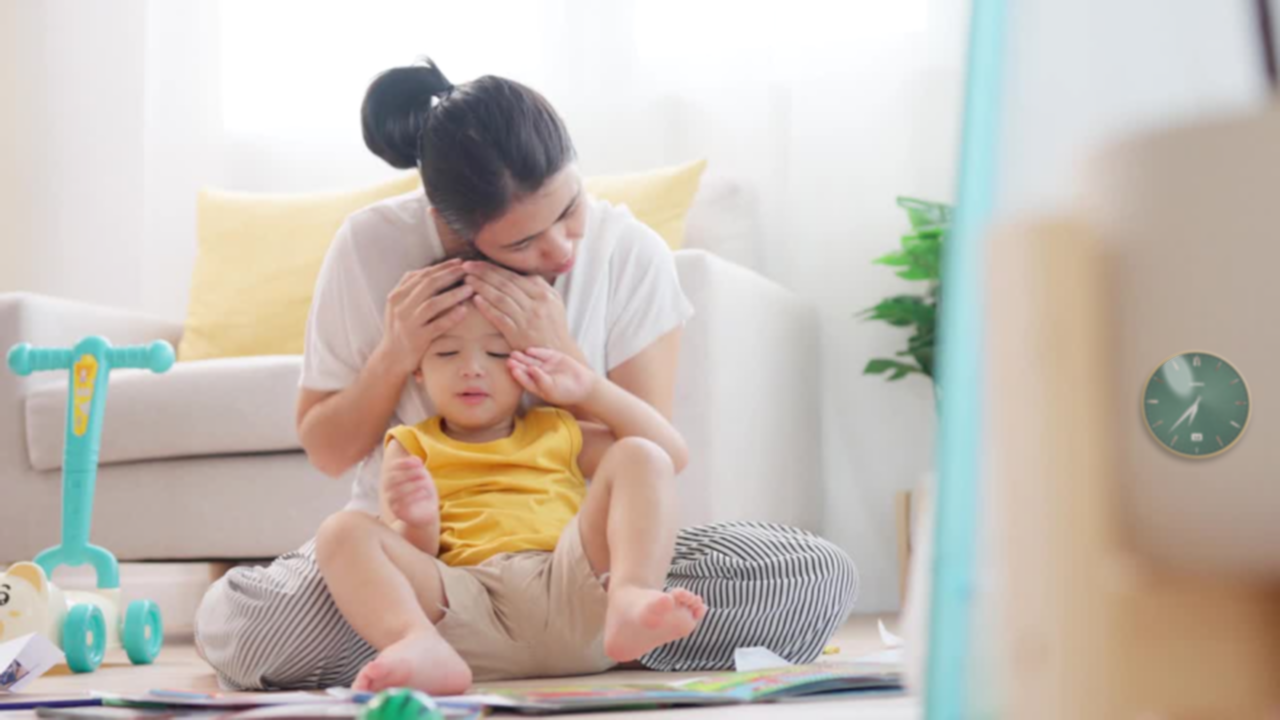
{"hour": 6, "minute": 37}
